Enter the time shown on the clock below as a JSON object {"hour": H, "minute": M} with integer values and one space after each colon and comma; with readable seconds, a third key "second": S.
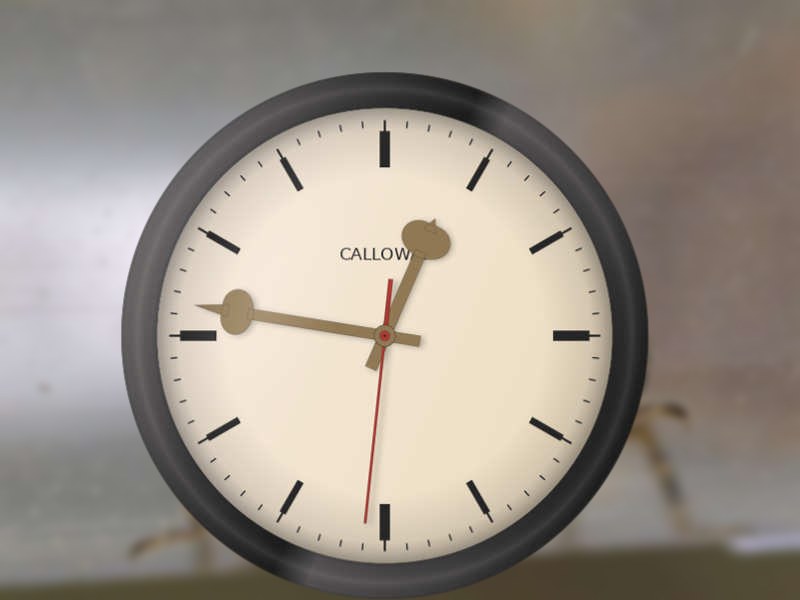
{"hour": 12, "minute": 46, "second": 31}
